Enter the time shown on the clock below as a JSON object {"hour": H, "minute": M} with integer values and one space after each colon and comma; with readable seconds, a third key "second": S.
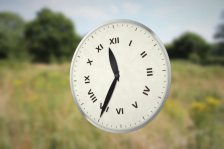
{"hour": 11, "minute": 35}
